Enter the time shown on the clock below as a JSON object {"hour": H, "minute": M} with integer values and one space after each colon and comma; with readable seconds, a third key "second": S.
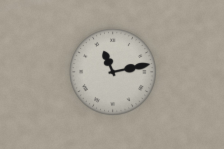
{"hour": 11, "minute": 13}
